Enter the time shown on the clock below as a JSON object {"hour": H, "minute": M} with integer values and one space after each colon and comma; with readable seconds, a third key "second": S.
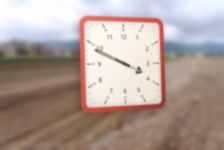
{"hour": 3, "minute": 49}
